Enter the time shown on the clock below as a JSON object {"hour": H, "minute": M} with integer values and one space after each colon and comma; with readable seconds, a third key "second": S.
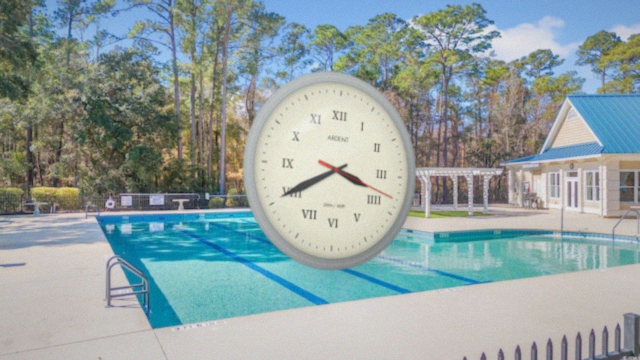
{"hour": 3, "minute": 40, "second": 18}
